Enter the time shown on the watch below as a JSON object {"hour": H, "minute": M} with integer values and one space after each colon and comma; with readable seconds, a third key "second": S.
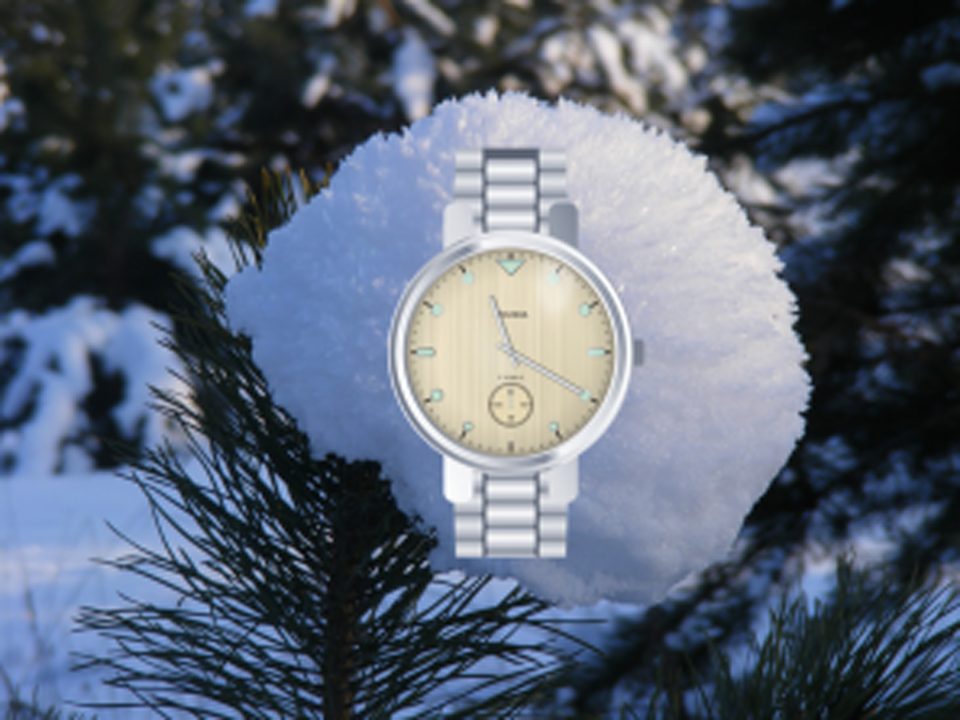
{"hour": 11, "minute": 20}
